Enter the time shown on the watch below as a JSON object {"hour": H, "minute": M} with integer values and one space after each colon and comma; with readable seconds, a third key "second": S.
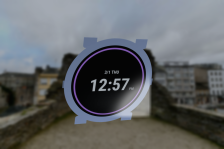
{"hour": 12, "minute": 57}
